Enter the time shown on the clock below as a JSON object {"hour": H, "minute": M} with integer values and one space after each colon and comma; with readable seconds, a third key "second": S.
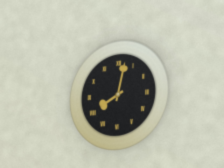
{"hour": 8, "minute": 2}
